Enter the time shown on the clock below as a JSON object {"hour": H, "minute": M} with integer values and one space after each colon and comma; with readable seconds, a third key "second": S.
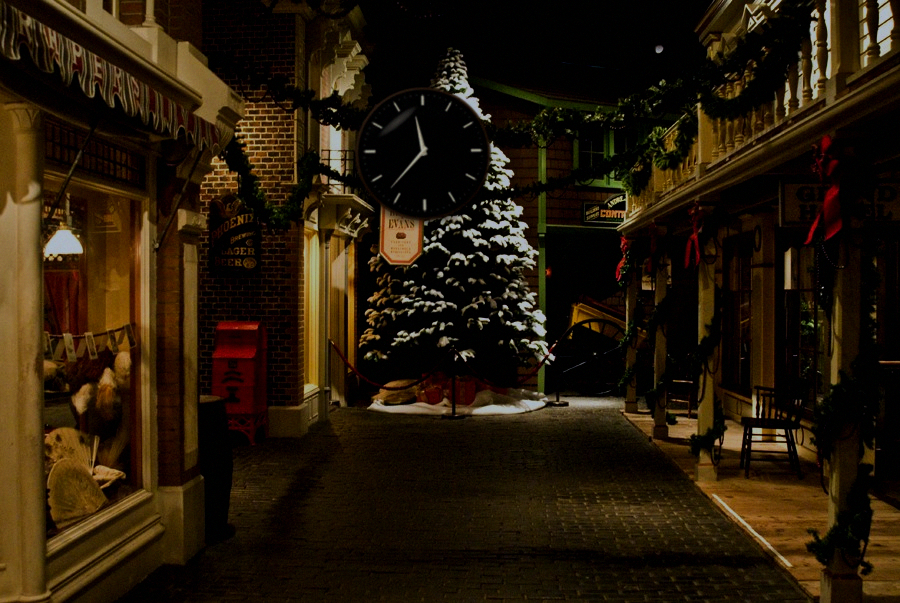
{"hour": 11, "minute": 37}
